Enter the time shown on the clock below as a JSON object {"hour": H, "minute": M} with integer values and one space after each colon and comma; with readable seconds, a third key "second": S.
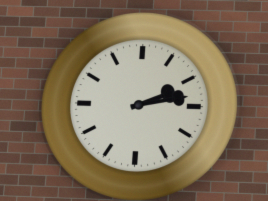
{"hour": 2, "minute": 13}
